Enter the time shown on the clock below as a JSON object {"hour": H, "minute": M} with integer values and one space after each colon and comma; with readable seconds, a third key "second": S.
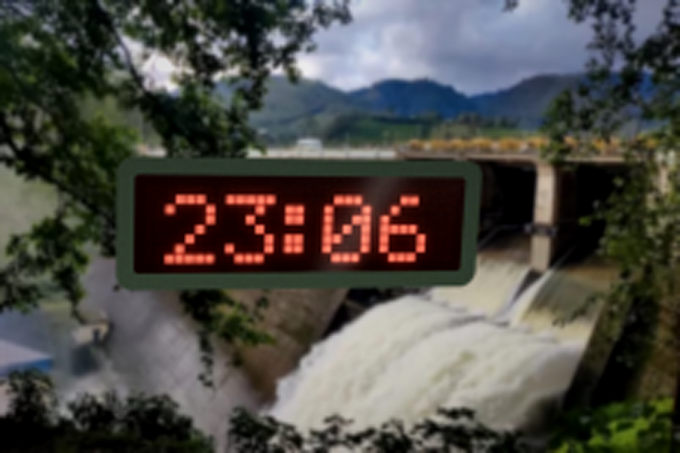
{"hour": 23, "minute": 6}
